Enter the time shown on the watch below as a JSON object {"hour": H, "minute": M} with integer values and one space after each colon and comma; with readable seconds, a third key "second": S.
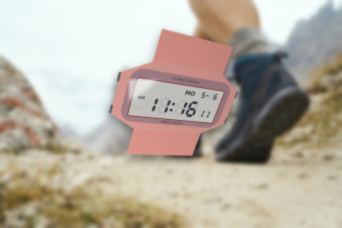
{"hour": 11, "minute": 16, "second": 11}
